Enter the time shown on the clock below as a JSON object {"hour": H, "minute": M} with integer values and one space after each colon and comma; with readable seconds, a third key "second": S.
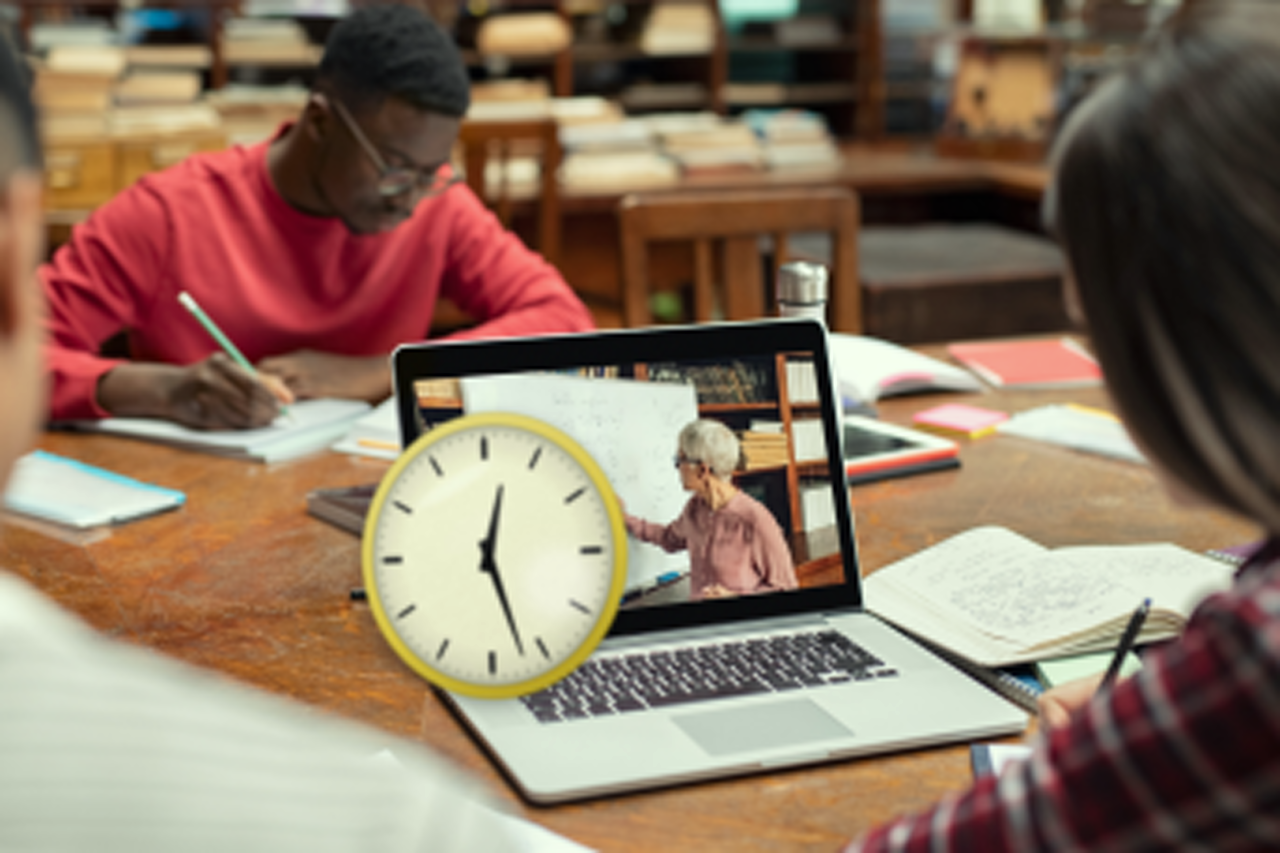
{"hour": 12, "minute": 27}
